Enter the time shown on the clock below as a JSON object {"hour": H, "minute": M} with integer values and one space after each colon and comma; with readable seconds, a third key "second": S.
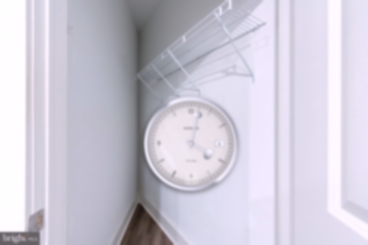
{"hour": 4, "minute": 2}
